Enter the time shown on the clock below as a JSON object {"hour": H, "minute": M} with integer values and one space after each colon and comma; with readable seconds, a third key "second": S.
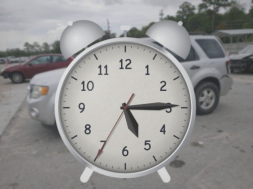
{"hour": 5, "minute": 14, "second": 35}
